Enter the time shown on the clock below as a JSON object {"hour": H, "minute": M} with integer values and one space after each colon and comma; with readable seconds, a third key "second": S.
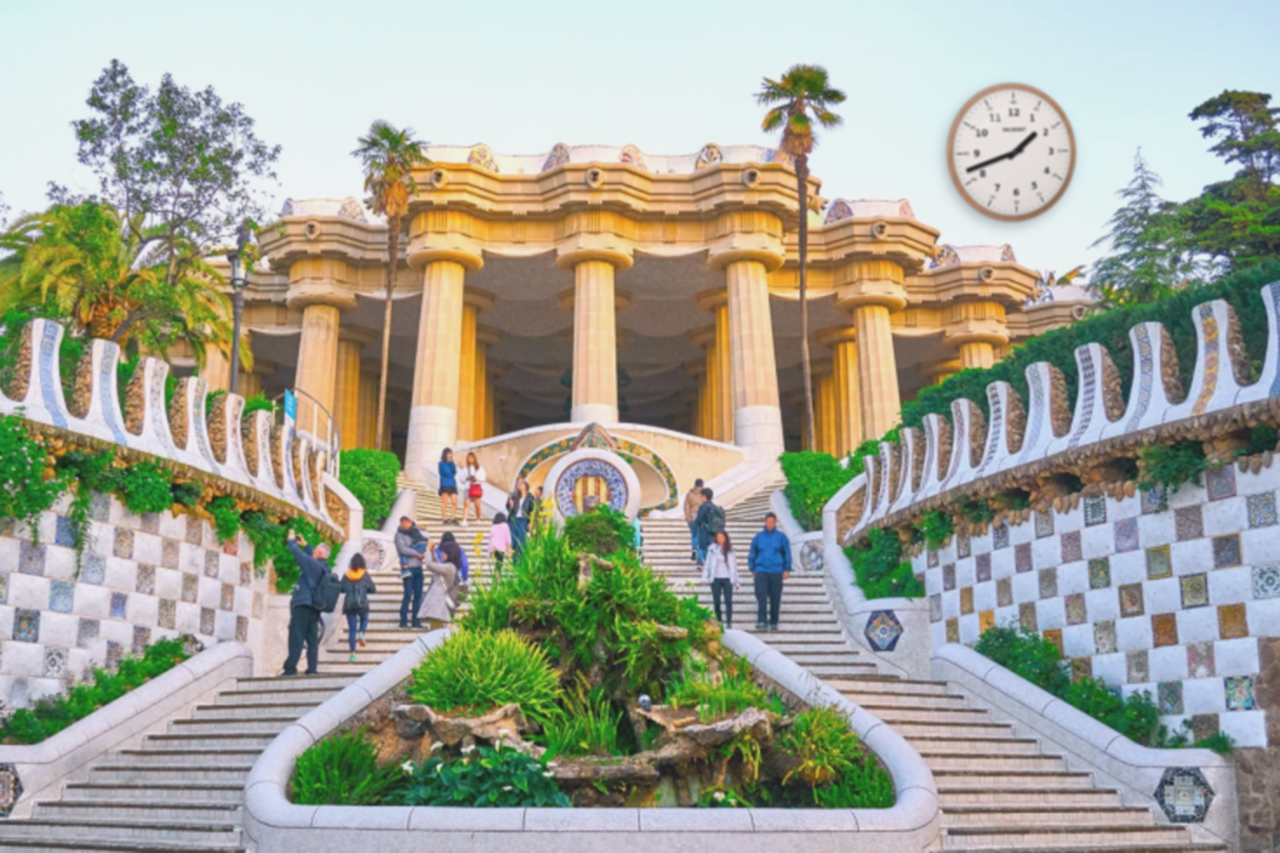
{"hour": 1, "minute": 42}
